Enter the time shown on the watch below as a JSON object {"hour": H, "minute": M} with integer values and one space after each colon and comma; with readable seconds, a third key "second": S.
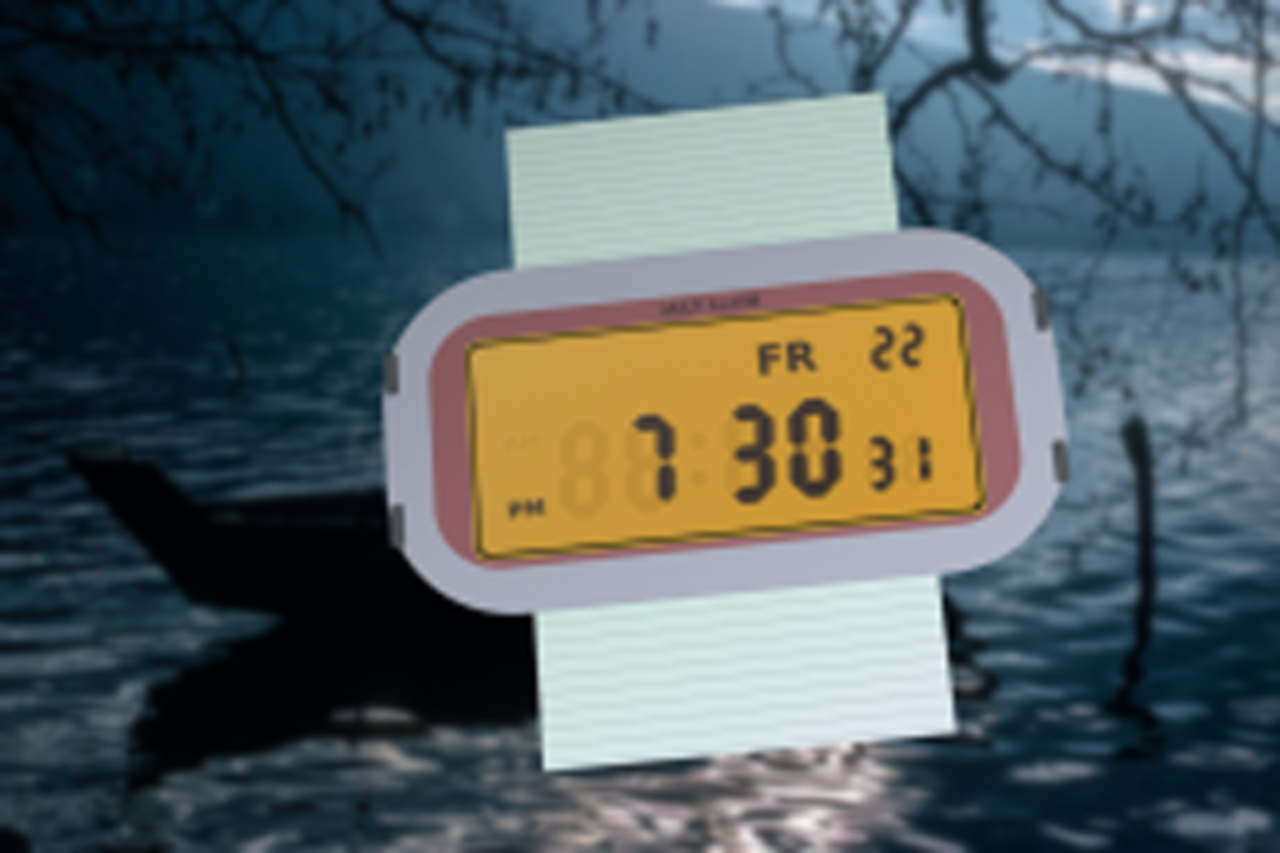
{"hour": 7, "minute": 30, "second": 31}
